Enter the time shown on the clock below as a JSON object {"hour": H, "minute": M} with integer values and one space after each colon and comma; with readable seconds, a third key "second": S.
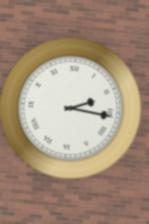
{"hour": 2, "minute": 16}
